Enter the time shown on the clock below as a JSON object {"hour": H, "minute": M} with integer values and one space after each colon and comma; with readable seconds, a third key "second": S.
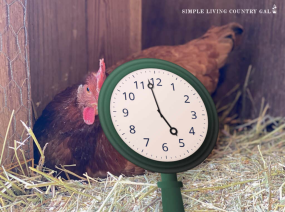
{"hour": 4, "minute": 58}
